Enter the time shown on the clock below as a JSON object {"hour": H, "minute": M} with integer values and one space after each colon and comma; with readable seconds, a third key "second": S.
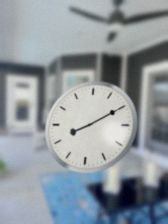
{"hour": 8, "minute": 10}
